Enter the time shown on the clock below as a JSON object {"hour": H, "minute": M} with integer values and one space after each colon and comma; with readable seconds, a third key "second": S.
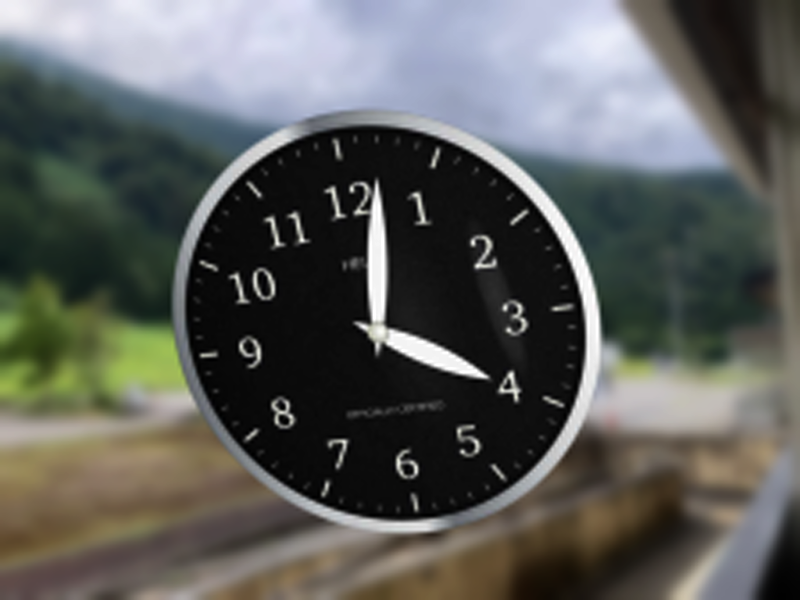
{"hour": 4, "minute": 2}
